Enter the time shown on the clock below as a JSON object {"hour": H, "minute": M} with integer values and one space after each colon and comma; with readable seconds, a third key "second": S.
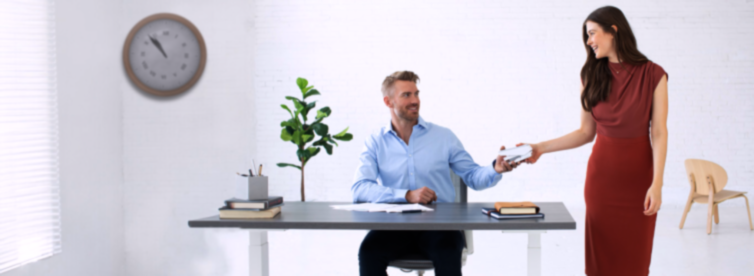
{"hour": 10, "minute": 53}
